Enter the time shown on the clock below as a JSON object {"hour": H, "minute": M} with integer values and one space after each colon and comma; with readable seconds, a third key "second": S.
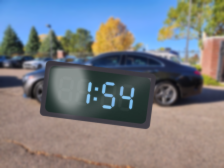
{"hour": 1, "minute": 54}
